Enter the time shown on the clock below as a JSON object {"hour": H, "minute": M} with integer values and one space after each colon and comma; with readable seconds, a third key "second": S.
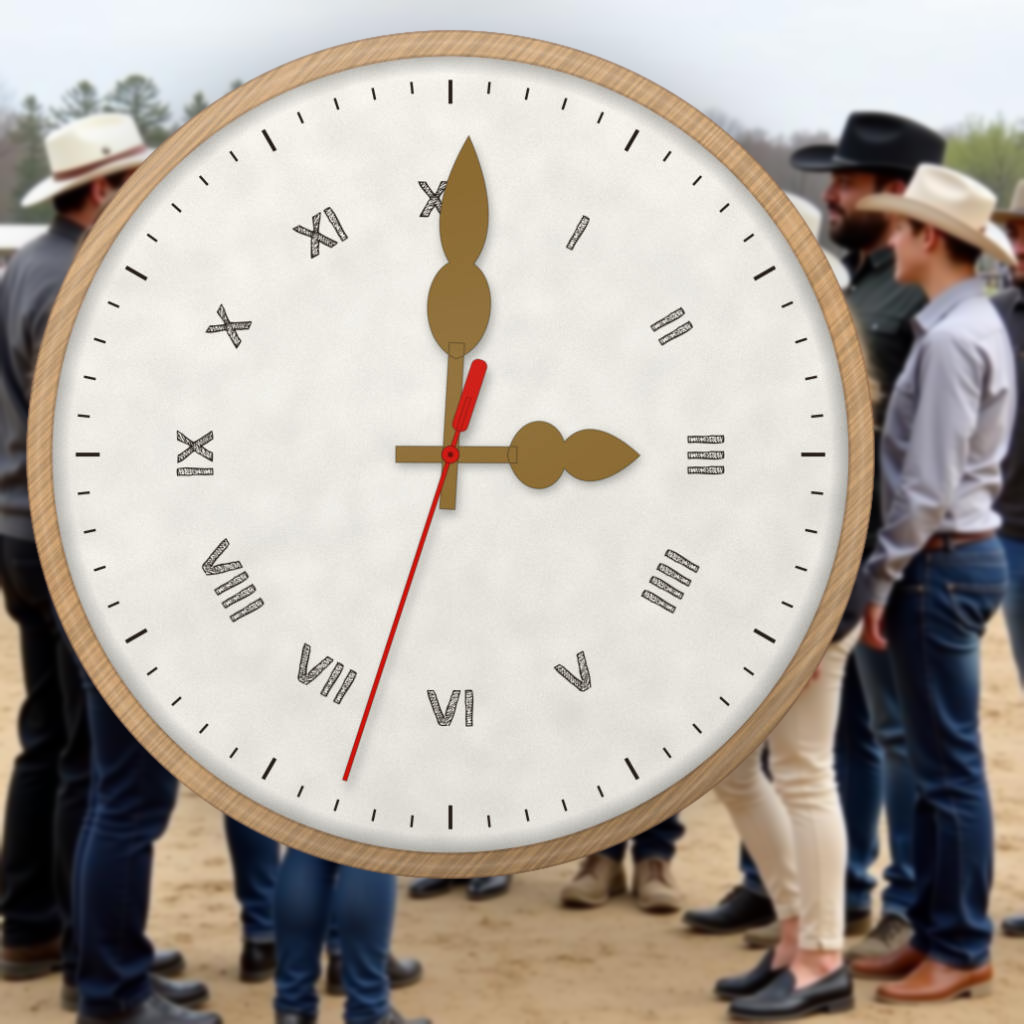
{"hour": 3, "minute": 0, "second": 33}
